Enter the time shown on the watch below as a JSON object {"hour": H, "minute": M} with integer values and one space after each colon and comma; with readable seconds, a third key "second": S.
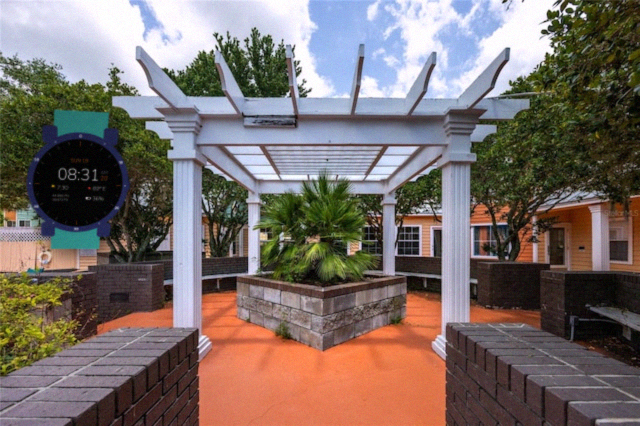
{"hour": 8, "minute": 31}
